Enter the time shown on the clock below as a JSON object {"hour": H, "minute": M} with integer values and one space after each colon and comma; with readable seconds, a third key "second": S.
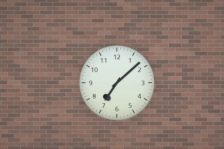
{"hour": 7, "minute": 8}
